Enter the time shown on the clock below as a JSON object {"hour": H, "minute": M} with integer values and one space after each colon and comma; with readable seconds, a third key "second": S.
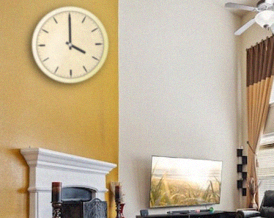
{"hour": 4, "minute": 0}
